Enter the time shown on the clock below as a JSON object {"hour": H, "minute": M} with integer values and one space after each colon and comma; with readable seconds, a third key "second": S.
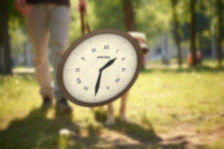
{"hour": 1, "minute": 30}
